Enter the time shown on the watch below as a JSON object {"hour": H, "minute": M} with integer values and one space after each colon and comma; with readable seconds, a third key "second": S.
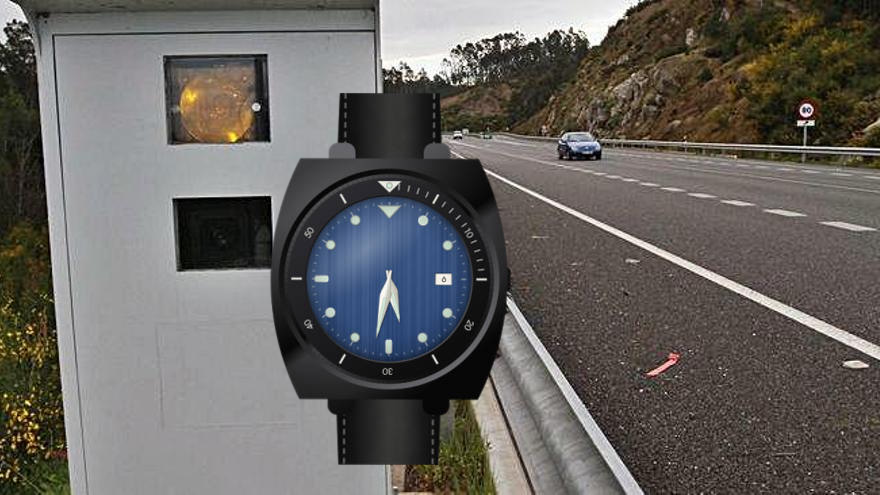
{"hour": 5, "minute": 32}
